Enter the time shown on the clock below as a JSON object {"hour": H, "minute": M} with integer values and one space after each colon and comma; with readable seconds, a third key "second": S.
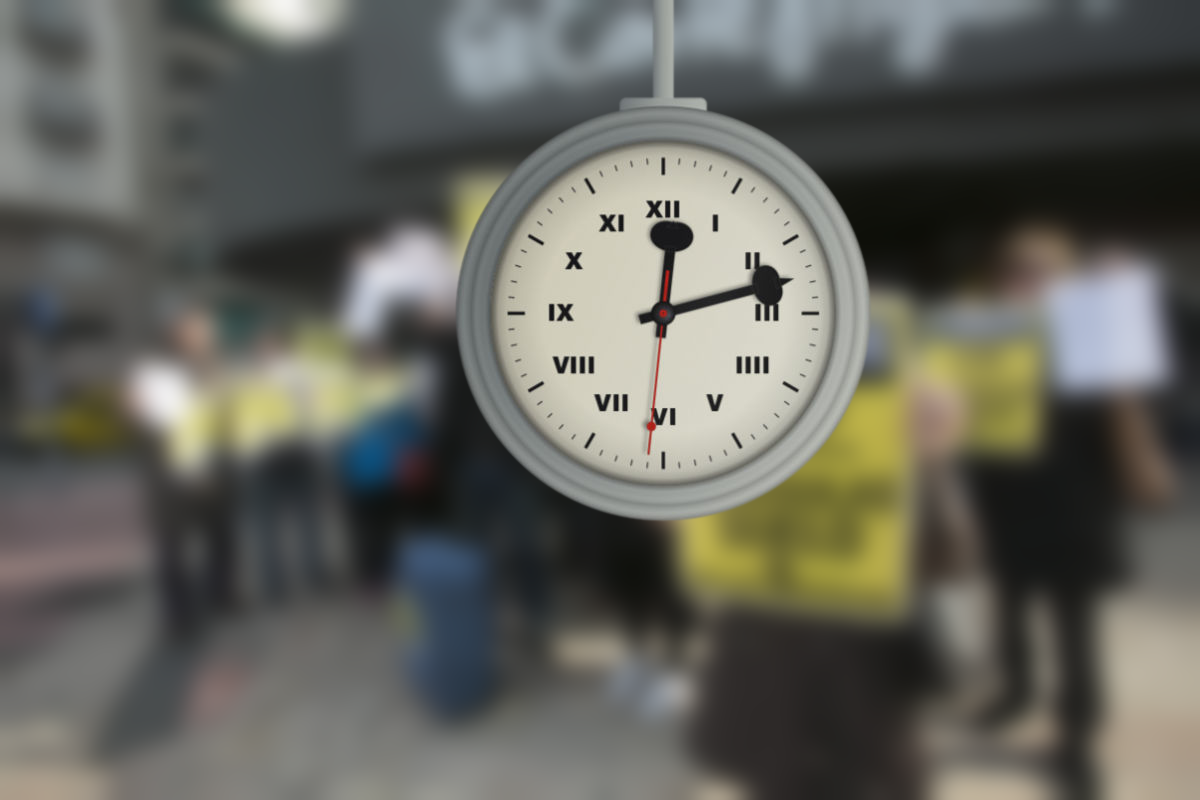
{"hour": 12, "minute": 12, "second": 31}
